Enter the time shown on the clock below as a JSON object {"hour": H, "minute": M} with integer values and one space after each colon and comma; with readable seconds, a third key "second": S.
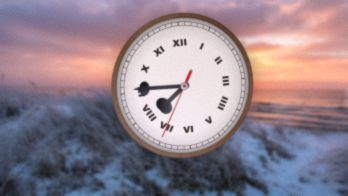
{"hour": 7, "minute": 45, "second": 35}
